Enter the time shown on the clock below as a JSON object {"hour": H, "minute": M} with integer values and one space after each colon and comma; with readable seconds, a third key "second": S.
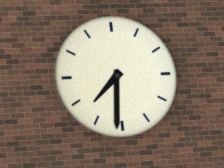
{"hour": 7, "minute": 31}
